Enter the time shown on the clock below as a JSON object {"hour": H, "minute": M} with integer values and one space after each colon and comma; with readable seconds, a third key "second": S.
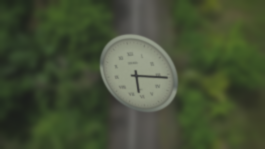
{"hour": 6, "minute": 16}
